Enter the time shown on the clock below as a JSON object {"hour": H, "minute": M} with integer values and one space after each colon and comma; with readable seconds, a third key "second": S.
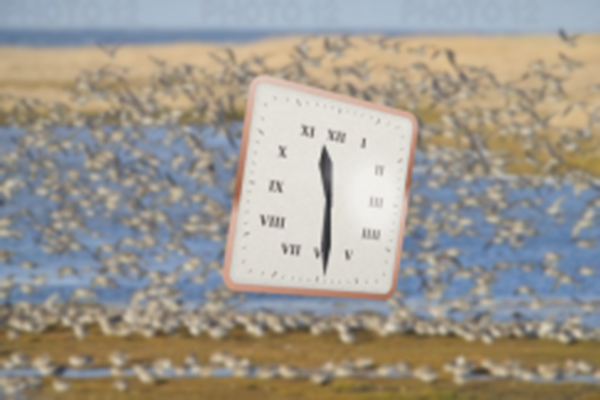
{"hour": 11, "minute": 29}
